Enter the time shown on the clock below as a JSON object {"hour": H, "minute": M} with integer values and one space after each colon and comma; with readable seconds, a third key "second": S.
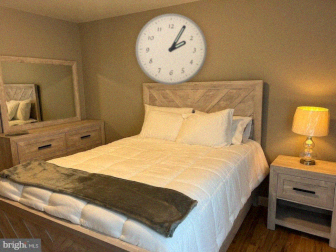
{"hour": 2, "minute": 5}
